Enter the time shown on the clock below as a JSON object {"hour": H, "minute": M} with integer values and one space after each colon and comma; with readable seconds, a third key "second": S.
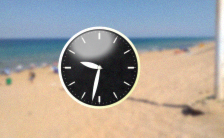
{"hour": 9, "minute": 32}
